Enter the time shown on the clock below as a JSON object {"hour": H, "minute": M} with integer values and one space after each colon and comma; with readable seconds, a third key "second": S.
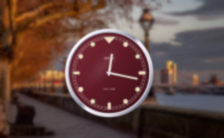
{"hour": 12, "minute": 17}
